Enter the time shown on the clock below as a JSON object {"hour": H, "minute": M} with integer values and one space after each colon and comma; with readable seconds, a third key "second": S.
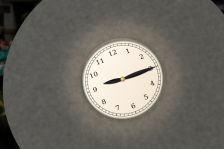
{"hour": 9, "minute": 15}
